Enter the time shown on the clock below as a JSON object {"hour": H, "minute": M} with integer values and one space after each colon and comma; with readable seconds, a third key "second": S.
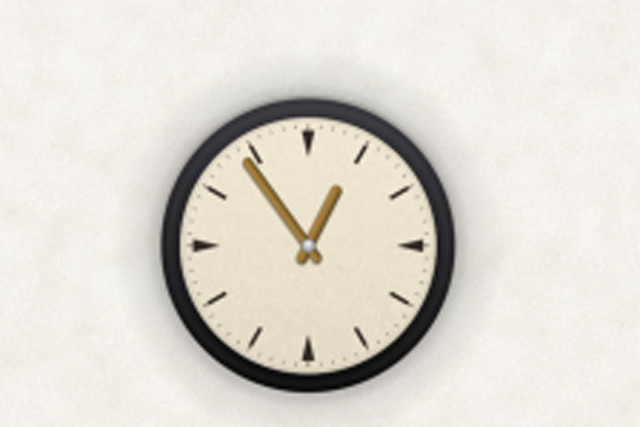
{"hour": 12, "minute": 54}
